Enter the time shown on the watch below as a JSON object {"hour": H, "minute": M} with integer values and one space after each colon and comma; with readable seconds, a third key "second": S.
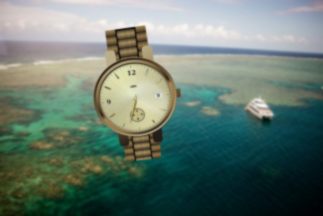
{"hour": 6, "minute": 33}
